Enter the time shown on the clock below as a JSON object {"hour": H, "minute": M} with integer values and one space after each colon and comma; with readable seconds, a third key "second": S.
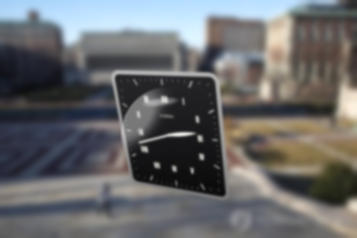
{"hour": 2, "minute": 42}
